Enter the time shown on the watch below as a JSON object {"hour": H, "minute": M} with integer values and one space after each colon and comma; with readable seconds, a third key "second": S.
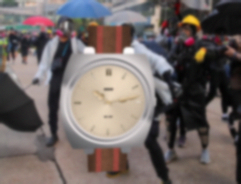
{"hour": 10, "minute": 13}
